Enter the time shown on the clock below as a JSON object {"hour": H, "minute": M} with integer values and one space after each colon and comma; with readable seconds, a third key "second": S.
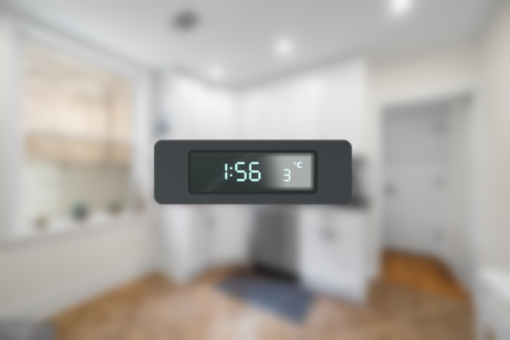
{"hour": 1, "minute": 56}
